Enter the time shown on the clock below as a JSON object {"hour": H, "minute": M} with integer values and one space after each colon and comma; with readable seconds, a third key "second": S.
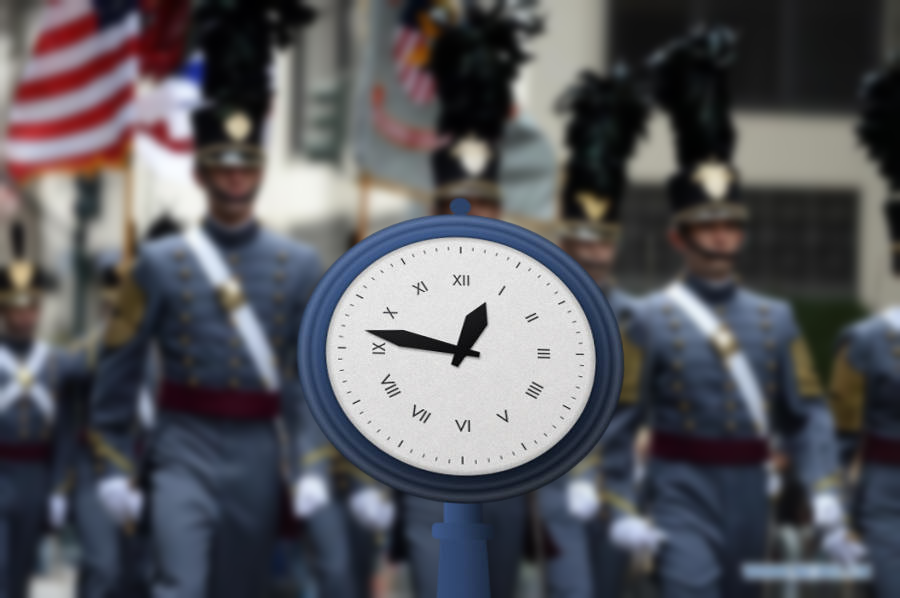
{"hour": 12, "minute": 47}
